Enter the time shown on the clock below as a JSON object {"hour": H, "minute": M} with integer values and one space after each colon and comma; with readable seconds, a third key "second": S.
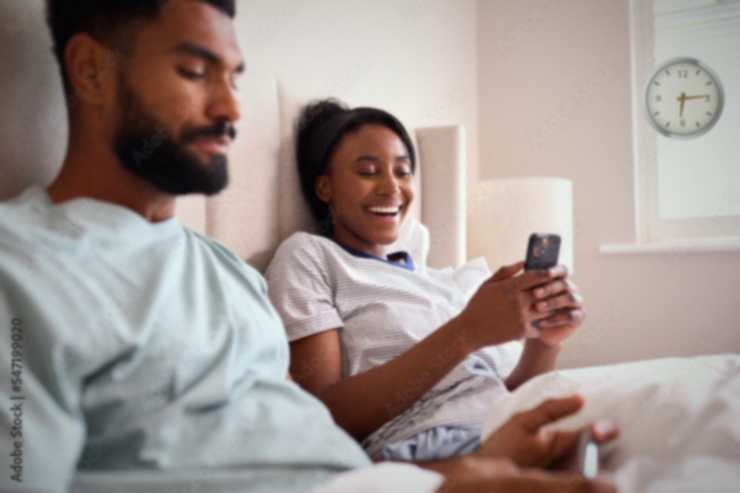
{"hour": 6, "minute": 14}
